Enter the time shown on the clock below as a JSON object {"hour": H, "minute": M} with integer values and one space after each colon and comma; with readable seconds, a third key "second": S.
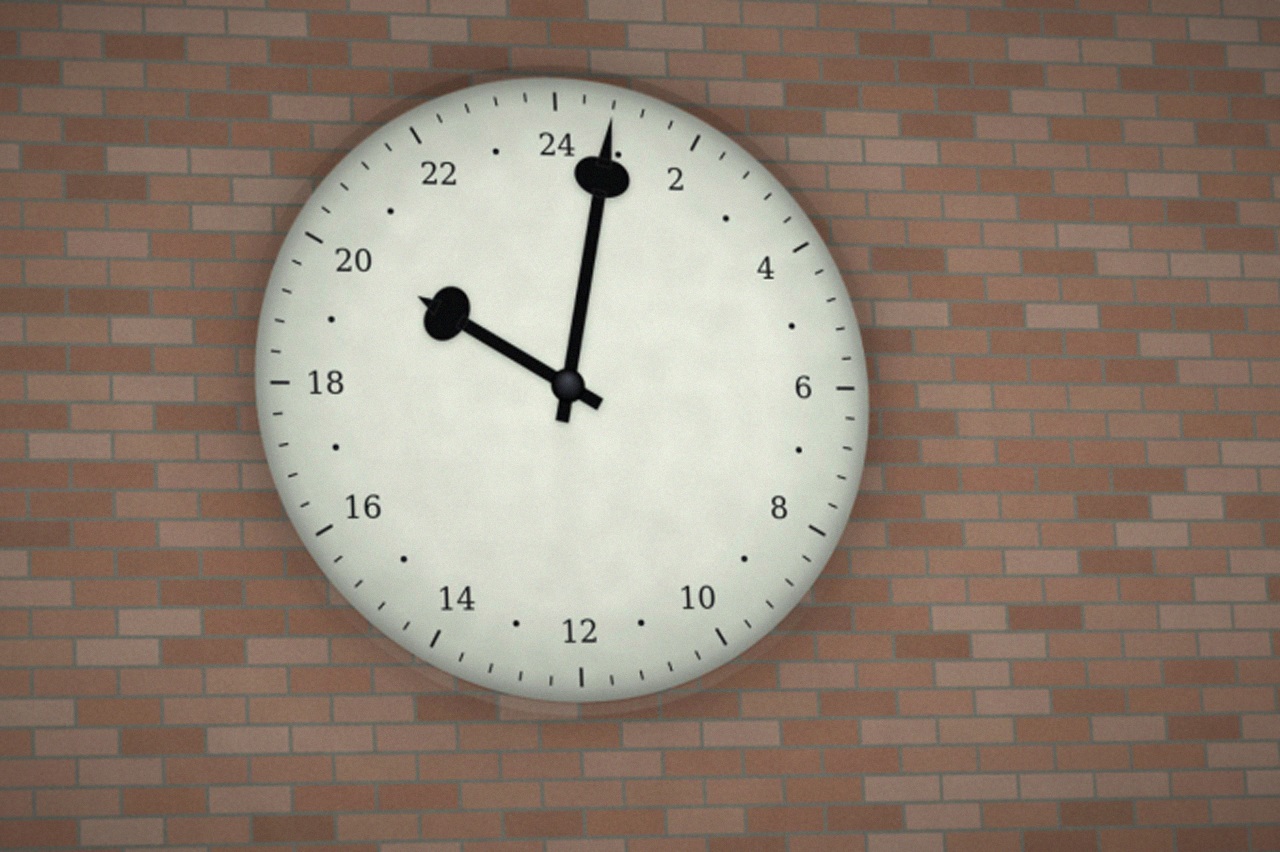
{"hour": 20, "minute": 2}
